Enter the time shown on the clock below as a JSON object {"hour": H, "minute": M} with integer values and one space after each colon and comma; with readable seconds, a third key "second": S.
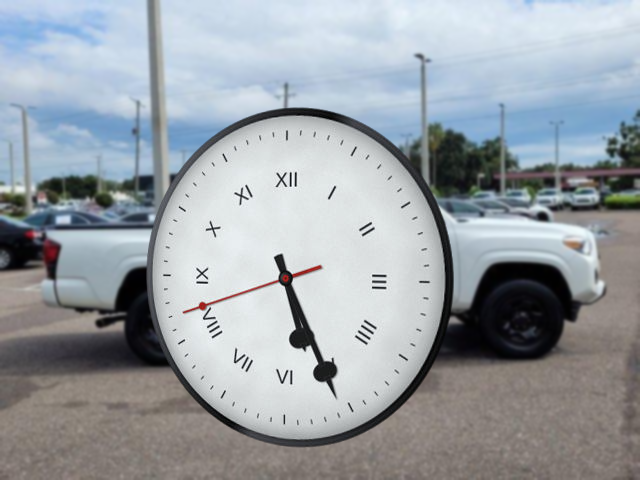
{"hour": 5, "minute": 25, "second": 42}
